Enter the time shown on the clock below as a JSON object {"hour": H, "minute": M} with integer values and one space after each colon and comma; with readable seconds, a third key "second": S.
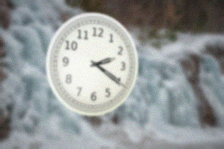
{"hour": 2, "minute": 20}
